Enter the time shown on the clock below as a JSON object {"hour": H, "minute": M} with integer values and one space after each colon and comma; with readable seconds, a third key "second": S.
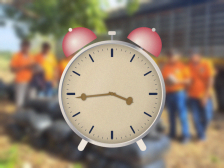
{"hour": 3, "minute": 44}
